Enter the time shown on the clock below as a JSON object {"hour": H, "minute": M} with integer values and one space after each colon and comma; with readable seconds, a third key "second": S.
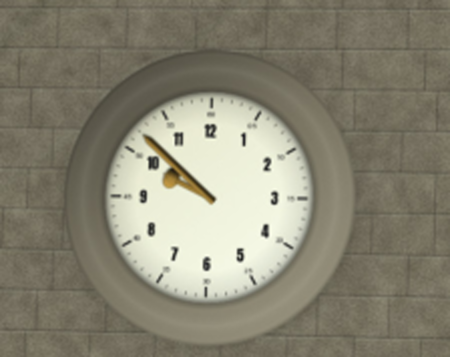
{"hour": 9, "minute": 52}
